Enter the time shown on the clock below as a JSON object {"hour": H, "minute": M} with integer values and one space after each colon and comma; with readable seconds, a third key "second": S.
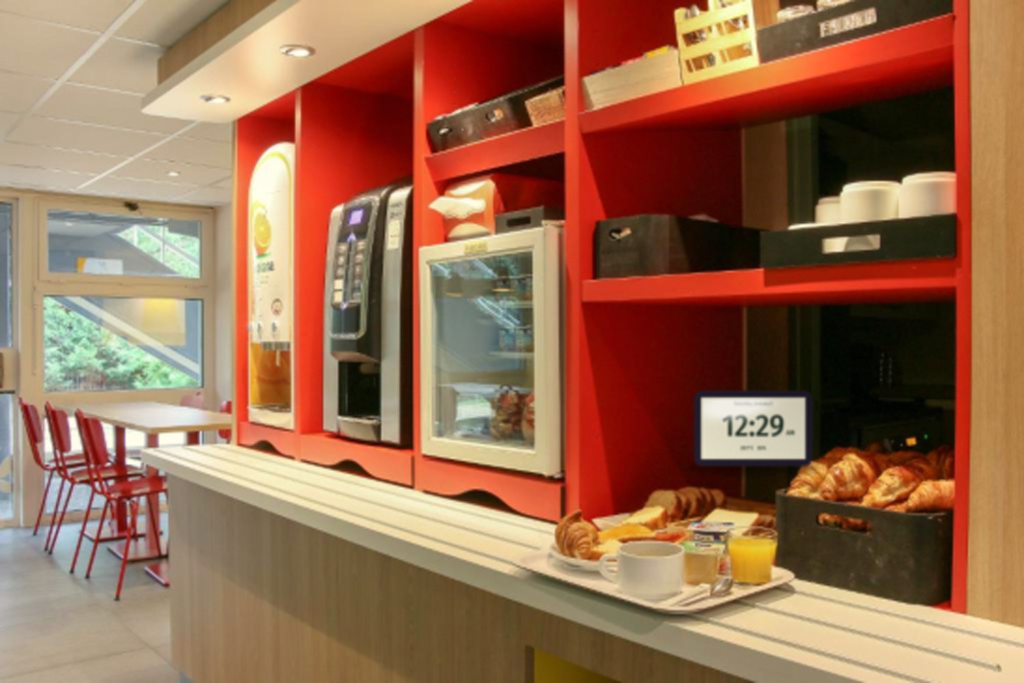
{"hour": 12, "minute": 29}
